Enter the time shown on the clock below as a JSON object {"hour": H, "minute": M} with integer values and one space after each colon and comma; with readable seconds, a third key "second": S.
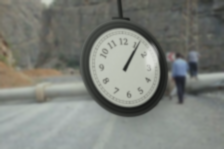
{"hour": 1, "minute": 6}
